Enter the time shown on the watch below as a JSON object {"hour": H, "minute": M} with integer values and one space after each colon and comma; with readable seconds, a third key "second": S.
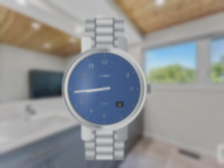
{"hour": 8, "minute": 44}
